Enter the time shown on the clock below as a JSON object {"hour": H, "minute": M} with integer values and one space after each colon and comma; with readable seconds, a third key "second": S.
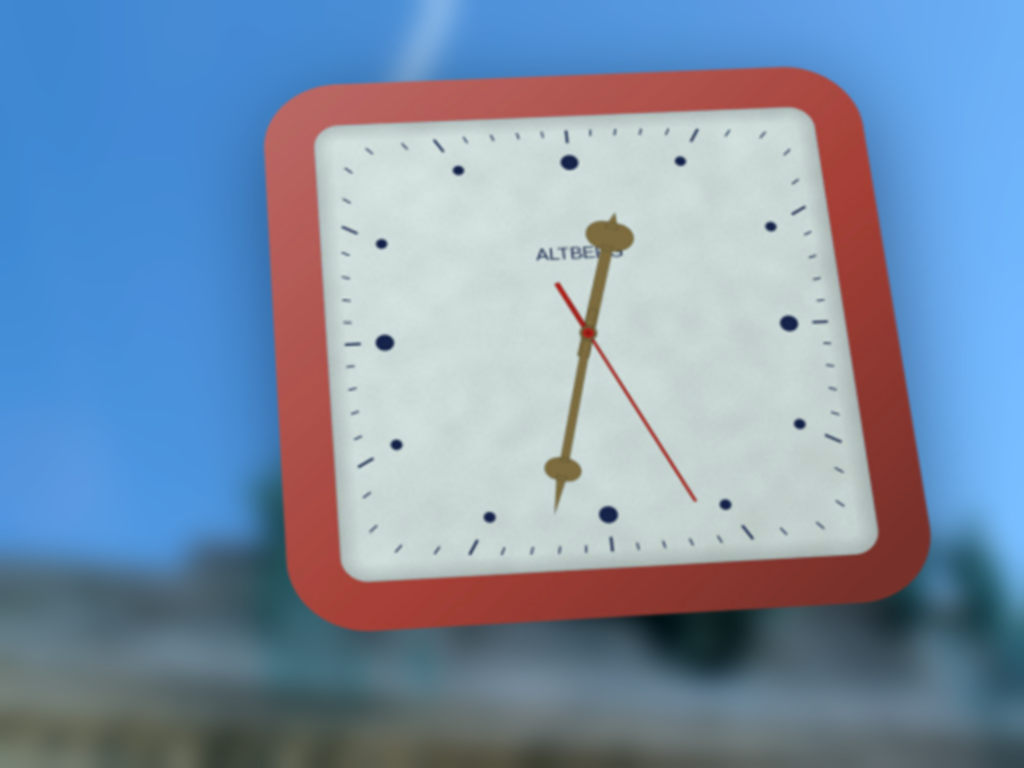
{"hour": 12, "minute": 32, "second": 26}
